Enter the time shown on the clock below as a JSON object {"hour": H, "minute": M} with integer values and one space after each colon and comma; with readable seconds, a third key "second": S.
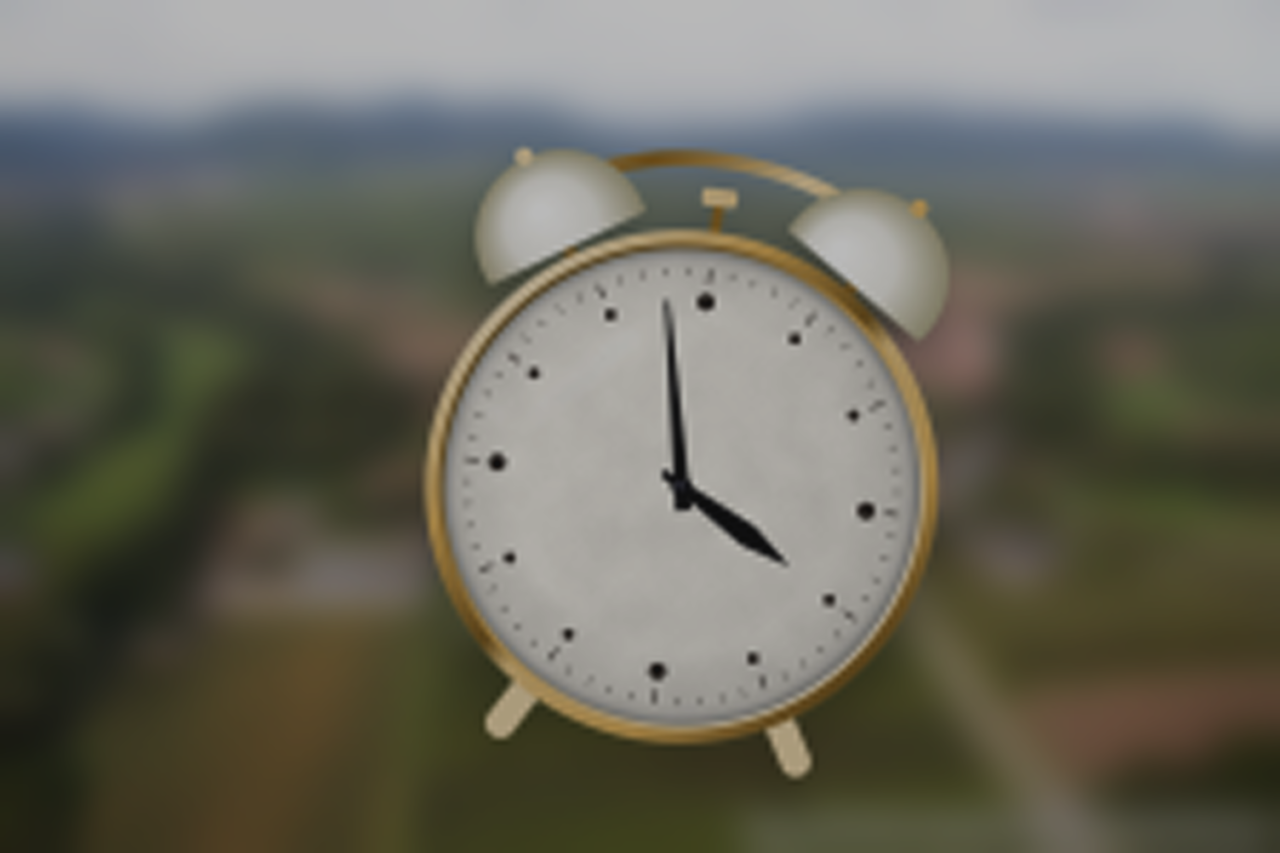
{"hour": 3, "minute": 58}
